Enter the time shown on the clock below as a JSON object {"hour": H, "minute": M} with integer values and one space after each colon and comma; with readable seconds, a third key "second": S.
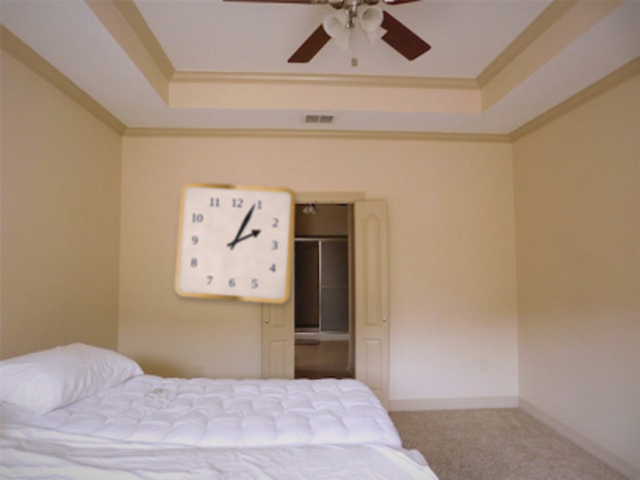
{"hour": 2, "minute": 4}
